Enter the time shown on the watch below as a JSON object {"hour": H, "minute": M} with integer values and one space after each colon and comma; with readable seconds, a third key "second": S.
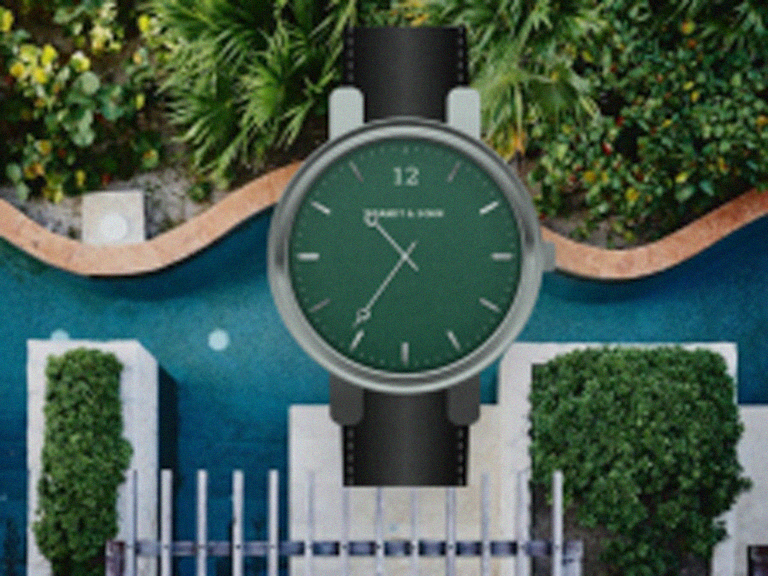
{"hour": 10, "minute": 36}
